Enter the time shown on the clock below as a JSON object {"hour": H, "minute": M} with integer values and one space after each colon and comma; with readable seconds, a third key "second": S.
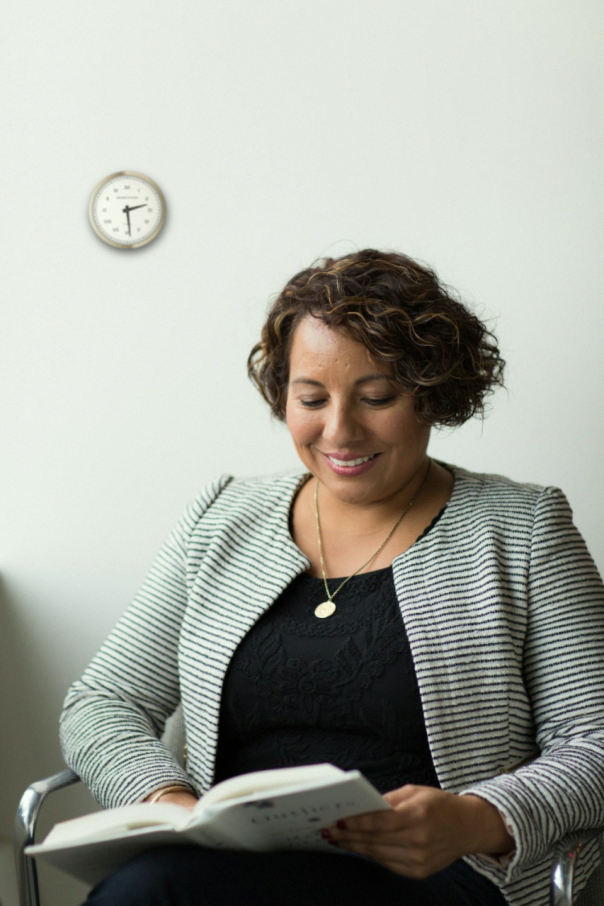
{"hour": 2, "minute": 29}
